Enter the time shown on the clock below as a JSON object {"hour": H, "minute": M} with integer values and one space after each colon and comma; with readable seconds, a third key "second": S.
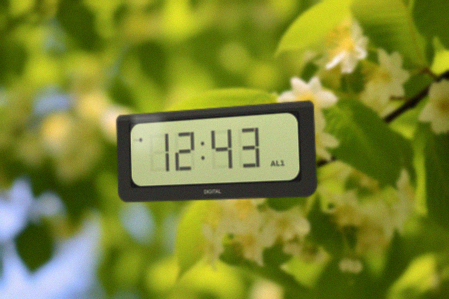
{"hour": 12, "minute": 43}
